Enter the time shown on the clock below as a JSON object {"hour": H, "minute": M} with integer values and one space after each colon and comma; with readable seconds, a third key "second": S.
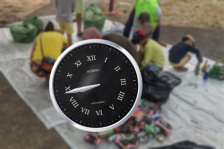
{"hour": 8, "minute": 44}
